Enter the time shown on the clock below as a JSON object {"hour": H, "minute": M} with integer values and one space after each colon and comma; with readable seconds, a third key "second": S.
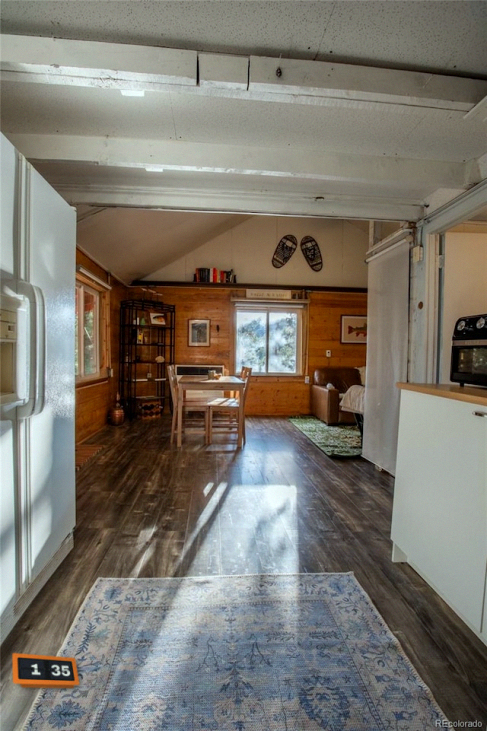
{"hour": 1, "minute": 35}
